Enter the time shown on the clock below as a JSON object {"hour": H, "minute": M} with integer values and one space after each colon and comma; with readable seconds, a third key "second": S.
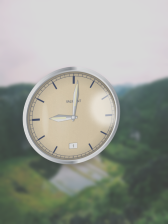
{"hour": 9, "minute": 1}
